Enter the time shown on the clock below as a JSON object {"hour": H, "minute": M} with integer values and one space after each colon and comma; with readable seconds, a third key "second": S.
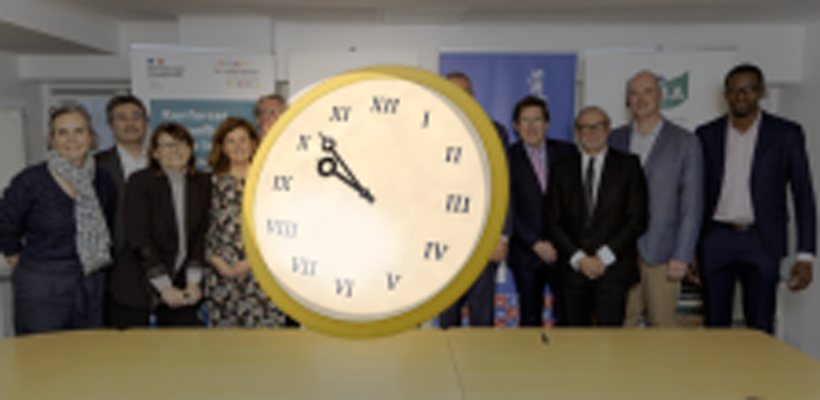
{"hour": 9, "minute": 52}
